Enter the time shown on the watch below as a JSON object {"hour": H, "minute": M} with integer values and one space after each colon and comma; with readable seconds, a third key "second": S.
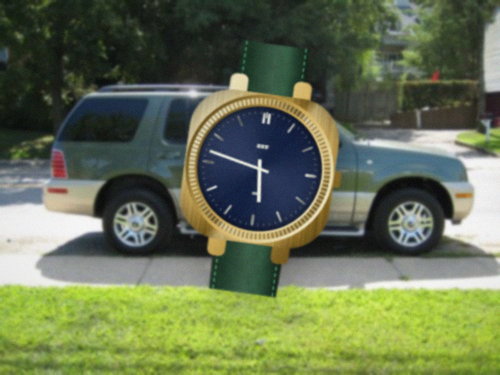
{"hour": 5, "minute": 47}
